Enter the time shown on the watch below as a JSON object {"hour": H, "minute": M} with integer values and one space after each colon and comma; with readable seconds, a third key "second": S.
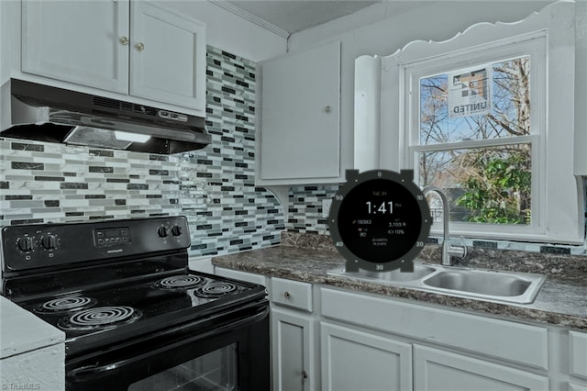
{"hour": 1, "minute": 41}
